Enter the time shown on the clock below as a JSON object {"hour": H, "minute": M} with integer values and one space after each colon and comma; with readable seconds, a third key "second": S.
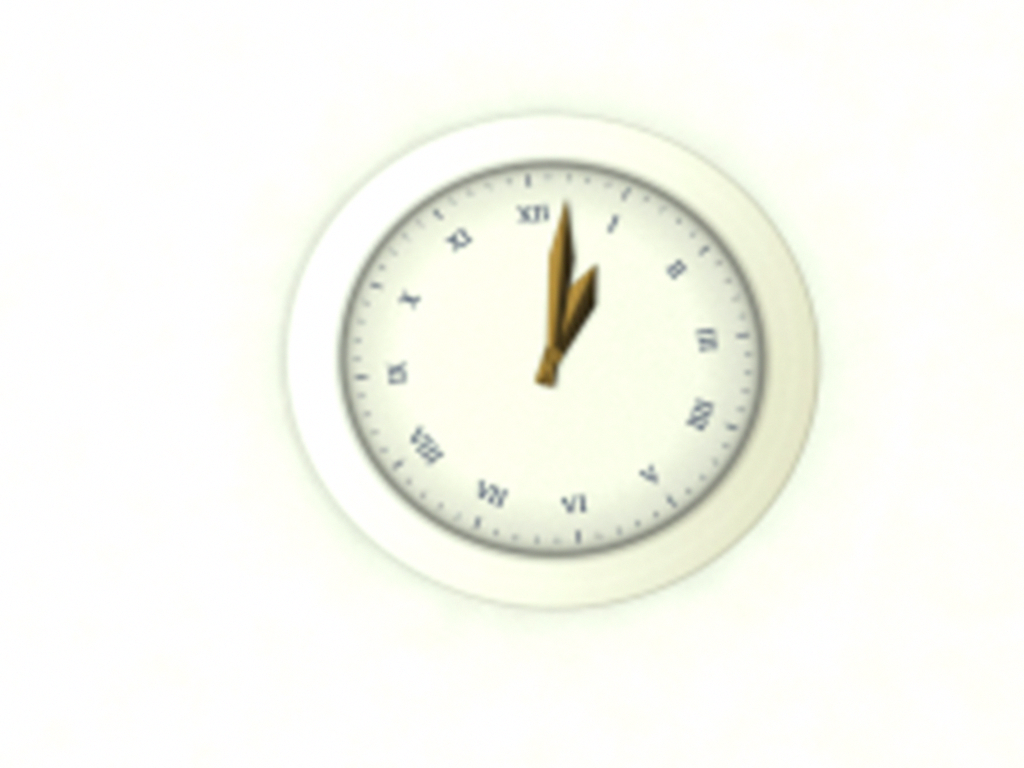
{"hour": 1, "minute": 2}
